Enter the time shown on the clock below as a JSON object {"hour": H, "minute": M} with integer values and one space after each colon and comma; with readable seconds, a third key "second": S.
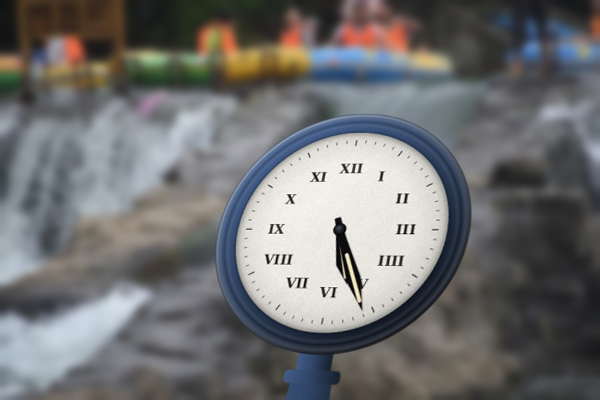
{"hour": 5, "minute": 26}
